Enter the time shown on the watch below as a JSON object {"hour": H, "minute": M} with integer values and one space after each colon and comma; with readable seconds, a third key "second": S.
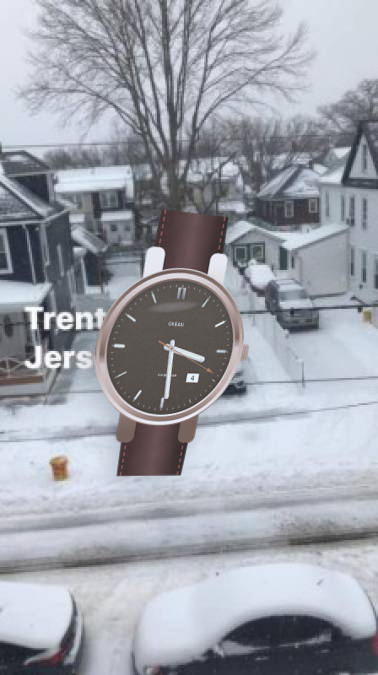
{"hour": 3, "minute": 29, "second": 19}
